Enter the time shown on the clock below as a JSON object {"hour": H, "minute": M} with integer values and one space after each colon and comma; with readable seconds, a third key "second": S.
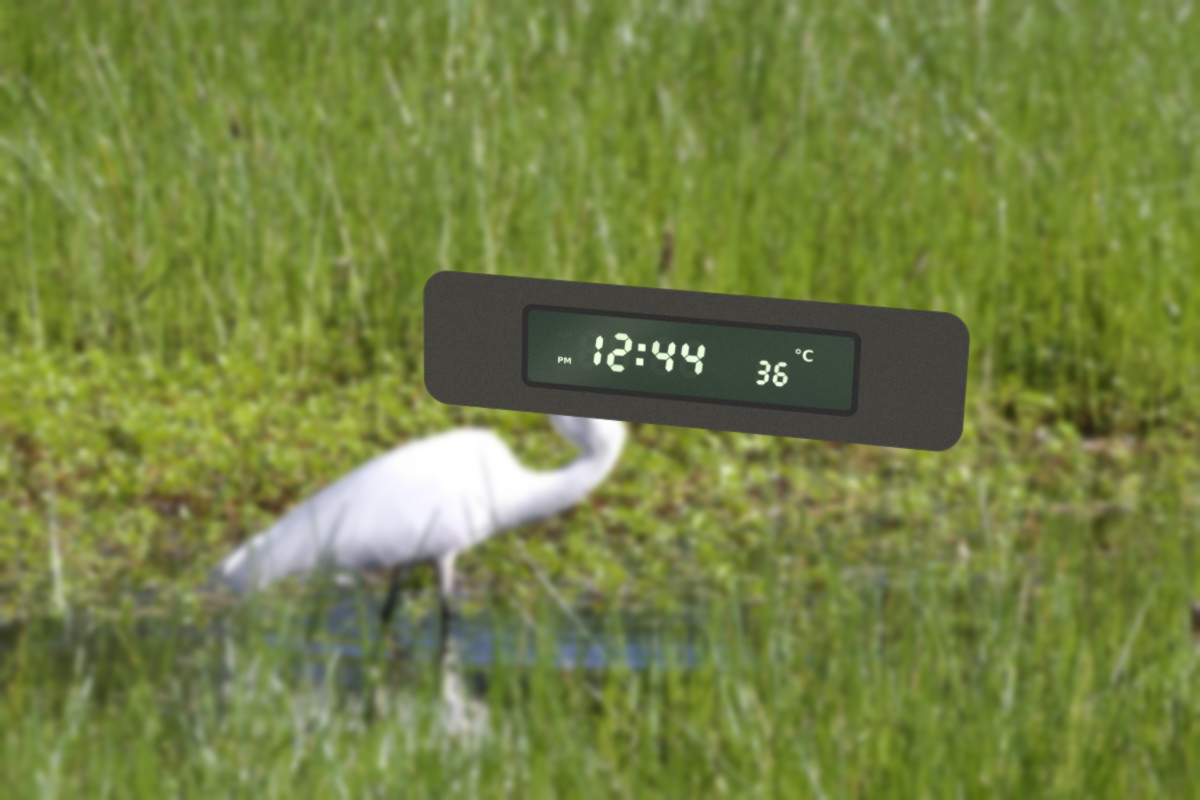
{"hour": 12, "minute": 44}
